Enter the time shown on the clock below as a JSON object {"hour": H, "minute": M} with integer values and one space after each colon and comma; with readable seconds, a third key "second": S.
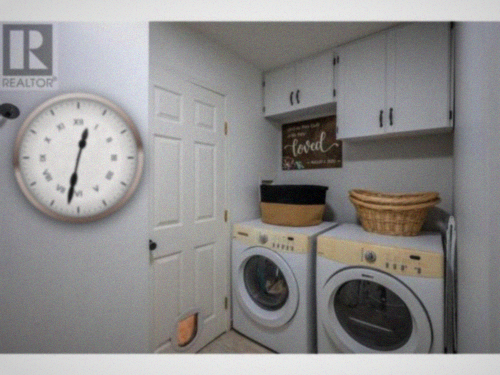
{"hour": 12, "minute": 32}
